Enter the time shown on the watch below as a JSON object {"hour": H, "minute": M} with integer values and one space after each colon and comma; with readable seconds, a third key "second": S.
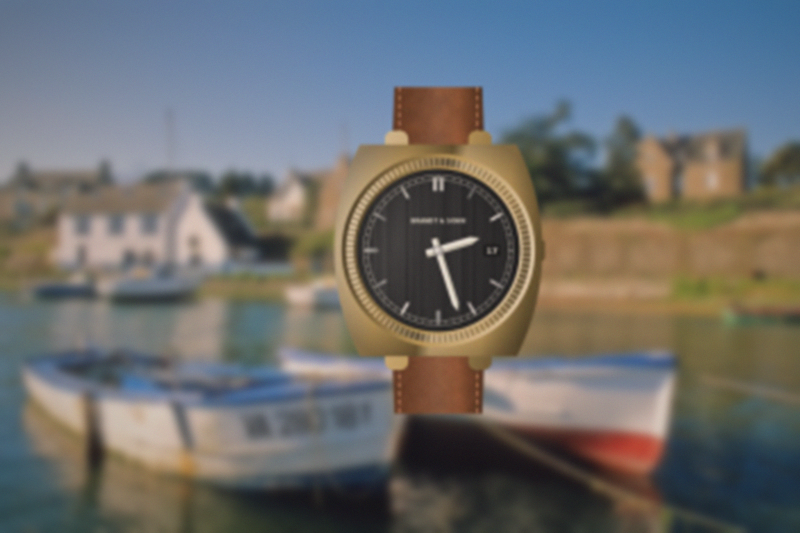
{"hour": 2, "minute": 27}
